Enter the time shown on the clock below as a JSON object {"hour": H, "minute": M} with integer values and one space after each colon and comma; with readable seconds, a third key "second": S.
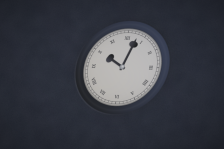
{"hour": 10, "minute": 3}
